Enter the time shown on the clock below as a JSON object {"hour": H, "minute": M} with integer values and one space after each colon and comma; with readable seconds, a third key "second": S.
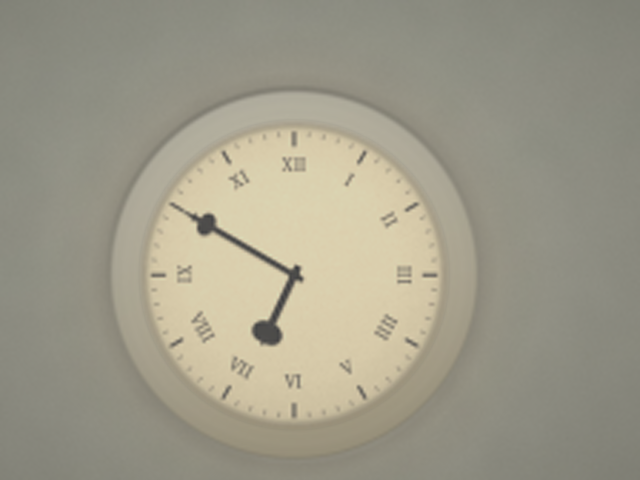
{"hour": 6, "minute": 50}
